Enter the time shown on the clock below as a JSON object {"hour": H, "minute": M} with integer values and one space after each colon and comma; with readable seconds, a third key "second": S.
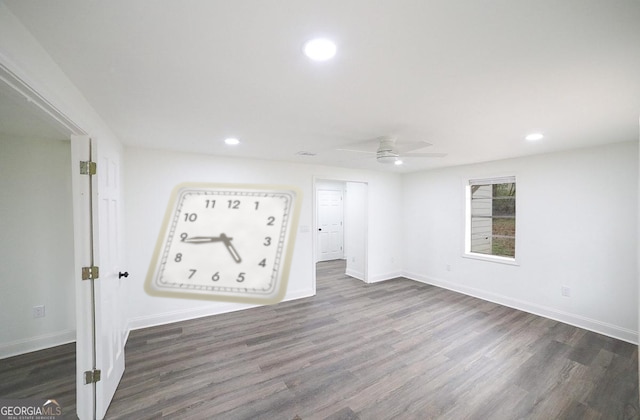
{"hour": 4, "minute": 44}
